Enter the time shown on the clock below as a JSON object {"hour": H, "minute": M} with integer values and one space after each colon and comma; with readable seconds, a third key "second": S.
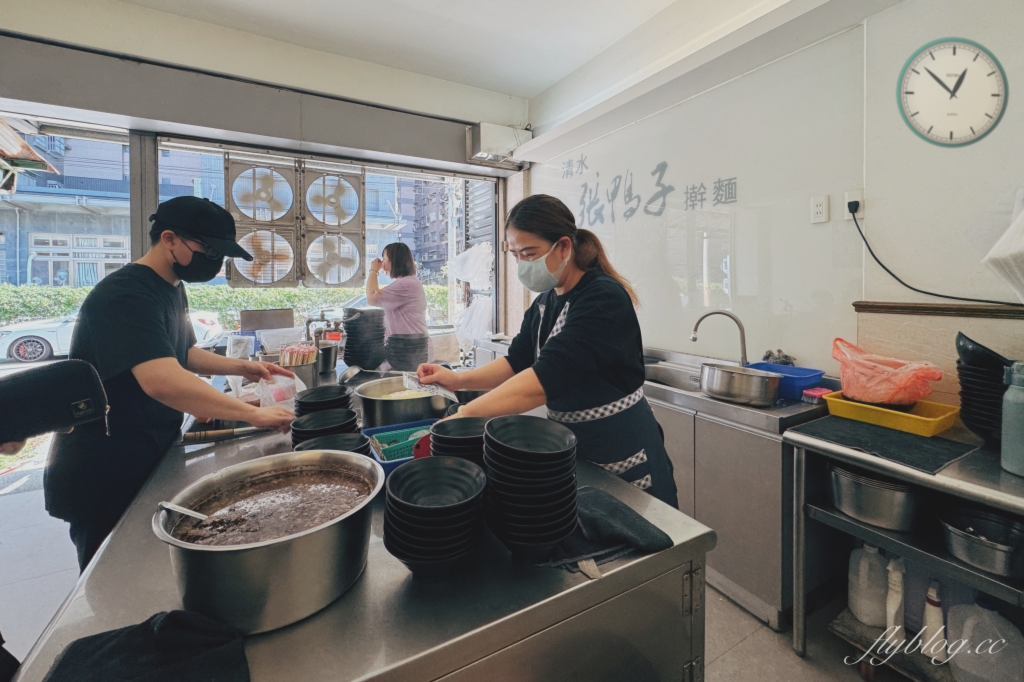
{"hour": 12, "minute": 52}
